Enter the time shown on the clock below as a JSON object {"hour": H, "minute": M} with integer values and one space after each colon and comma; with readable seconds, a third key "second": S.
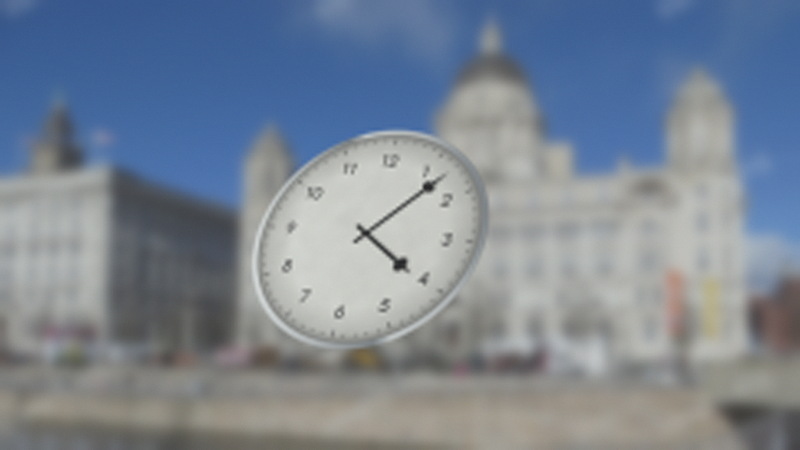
{"hour": 4, "minute": 7}
